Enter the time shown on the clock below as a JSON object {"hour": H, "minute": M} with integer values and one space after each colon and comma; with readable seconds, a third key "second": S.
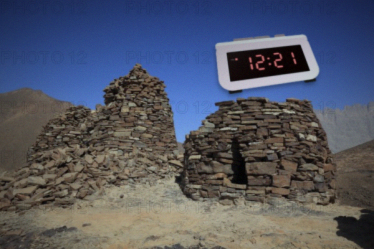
{"hour": 12, "minute": 21}
